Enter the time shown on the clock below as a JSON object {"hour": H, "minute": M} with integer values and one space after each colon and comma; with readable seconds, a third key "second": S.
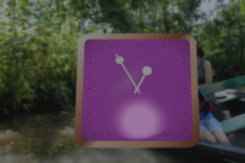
{"hour": 12, "minute": 55}
